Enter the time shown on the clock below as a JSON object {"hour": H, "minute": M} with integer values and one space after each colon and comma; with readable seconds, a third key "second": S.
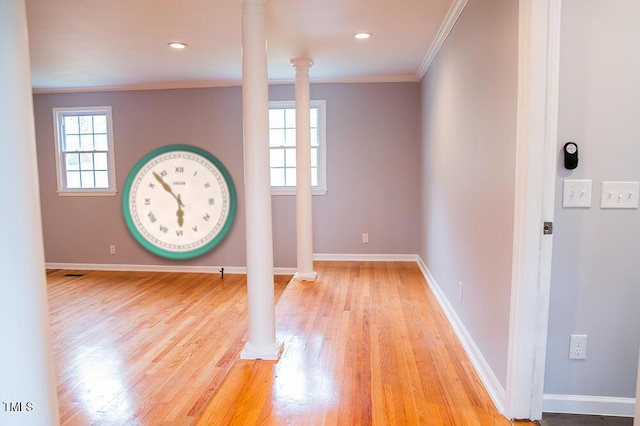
{"hour": 5, "minute": 53}
